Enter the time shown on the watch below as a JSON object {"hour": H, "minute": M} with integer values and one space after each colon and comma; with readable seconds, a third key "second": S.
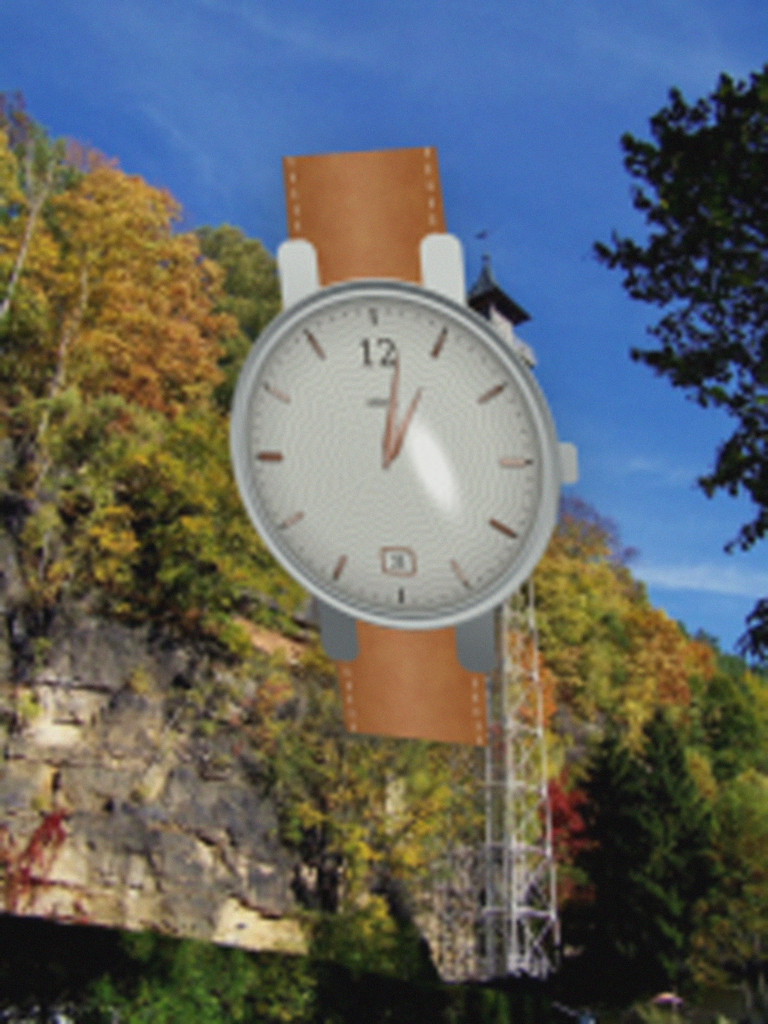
{"hour": 1, "minute": 2}
